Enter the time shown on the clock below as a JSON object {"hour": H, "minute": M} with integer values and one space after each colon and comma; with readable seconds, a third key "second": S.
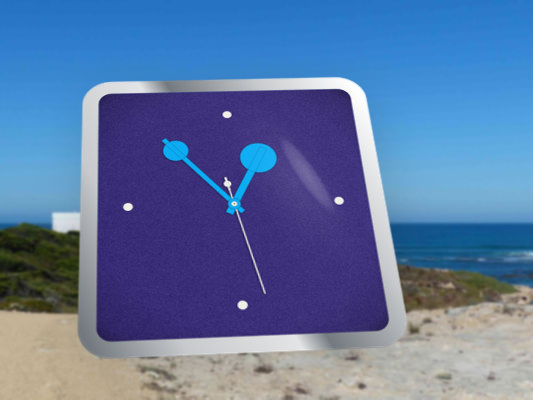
{"hour": 12, "minute": 53, "second": 28}
